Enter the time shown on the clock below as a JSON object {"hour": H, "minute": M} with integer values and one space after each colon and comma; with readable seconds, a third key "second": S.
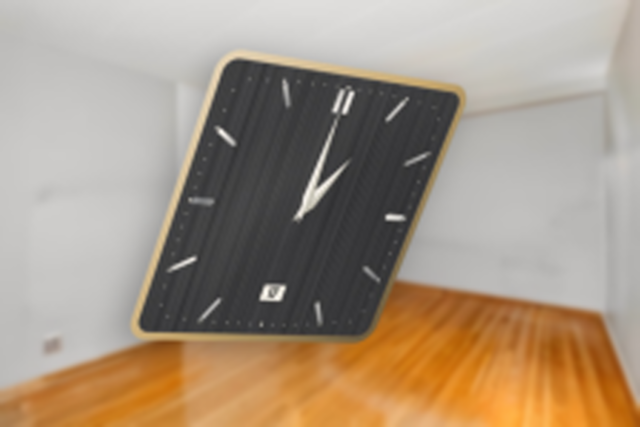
{"hour": 1, "minute": 0}
